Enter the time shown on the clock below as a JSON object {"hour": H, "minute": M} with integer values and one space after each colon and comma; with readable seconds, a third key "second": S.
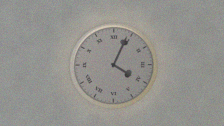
{"hour": 4, "minute": 4}
